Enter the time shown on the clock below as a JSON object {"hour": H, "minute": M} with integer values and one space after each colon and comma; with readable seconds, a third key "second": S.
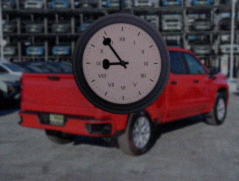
{"hour": 8, "minute": 54}
